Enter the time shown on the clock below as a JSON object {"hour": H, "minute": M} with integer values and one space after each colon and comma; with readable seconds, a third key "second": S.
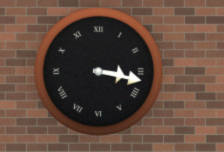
{"hour": 3, "minute": 17}
